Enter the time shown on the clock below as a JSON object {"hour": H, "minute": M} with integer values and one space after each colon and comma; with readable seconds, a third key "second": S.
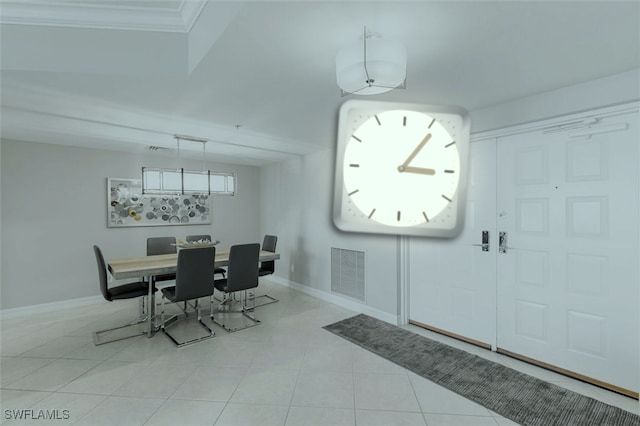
{"hour": 3, "minute": 6}
